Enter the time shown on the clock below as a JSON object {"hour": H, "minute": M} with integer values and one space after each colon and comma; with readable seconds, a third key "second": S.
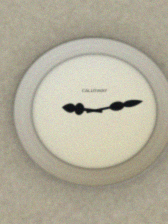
{"hour": 9, "minute": 13}
